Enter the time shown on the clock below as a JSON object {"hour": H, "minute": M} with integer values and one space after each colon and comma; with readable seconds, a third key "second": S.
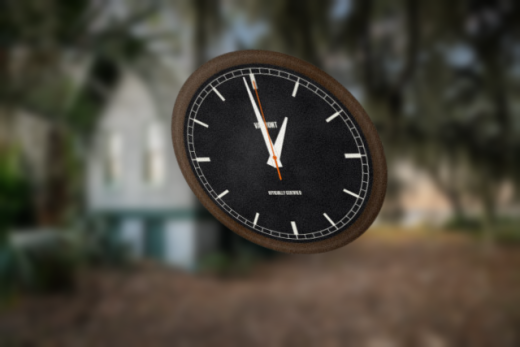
{"hour": 12, "minute": 59, "second": 0}
